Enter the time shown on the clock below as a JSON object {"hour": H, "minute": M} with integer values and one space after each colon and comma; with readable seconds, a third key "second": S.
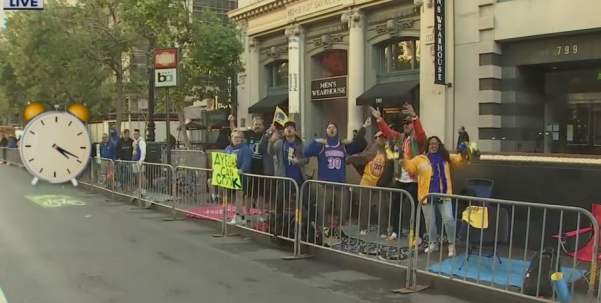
{"hour": 4, "minute": 19}
